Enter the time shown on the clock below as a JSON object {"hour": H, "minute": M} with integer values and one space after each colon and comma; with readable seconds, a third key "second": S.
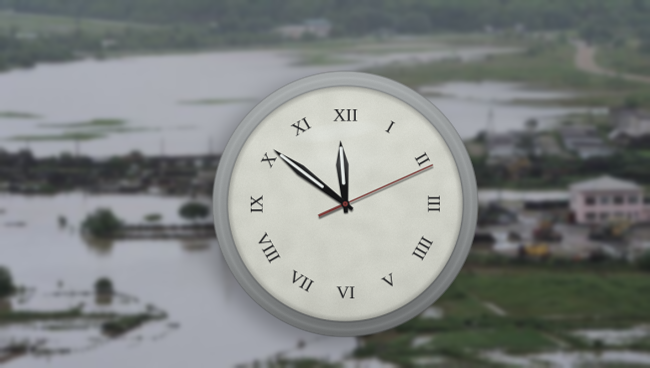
{"hour": 11, "minute": 51, "second": 11}
